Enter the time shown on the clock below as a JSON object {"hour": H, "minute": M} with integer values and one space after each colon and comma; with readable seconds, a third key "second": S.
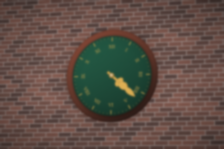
{"hour": 4, "minute": 22}
